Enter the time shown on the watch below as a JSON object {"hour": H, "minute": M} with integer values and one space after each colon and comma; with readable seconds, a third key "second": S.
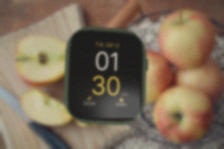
{"hour": 1, "minute": 30}
